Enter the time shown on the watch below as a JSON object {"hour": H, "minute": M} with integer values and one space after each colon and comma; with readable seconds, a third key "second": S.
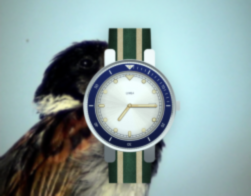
{"hour": 7, "minute": 15}
